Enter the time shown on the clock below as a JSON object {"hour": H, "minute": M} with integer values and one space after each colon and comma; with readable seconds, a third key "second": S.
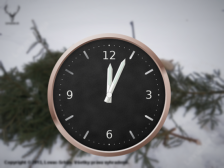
{"hour": 12, "minute": 4}
